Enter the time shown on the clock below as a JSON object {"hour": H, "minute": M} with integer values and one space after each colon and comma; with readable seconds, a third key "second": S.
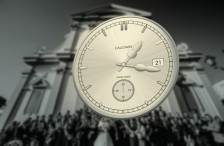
{"hour": 1, "minute": 17}
